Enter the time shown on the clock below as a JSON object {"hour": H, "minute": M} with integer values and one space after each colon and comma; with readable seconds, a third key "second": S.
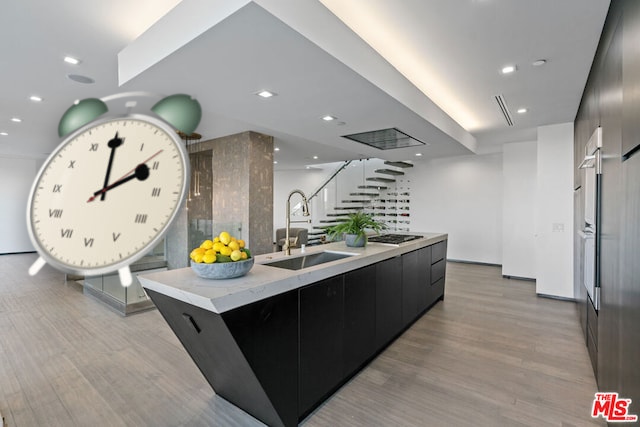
{"hour": 1, "minute": 59, "second": 8}
